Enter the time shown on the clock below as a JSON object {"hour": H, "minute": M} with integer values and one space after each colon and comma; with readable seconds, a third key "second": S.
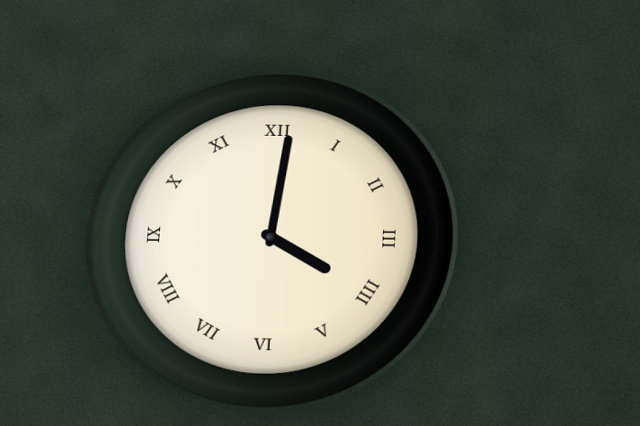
{"hour": 4, "minute": 1}
